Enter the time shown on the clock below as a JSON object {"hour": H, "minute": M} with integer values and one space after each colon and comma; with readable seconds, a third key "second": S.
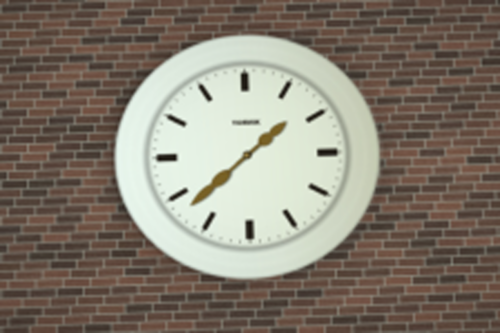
{"hour": 1, "minute": 38}
